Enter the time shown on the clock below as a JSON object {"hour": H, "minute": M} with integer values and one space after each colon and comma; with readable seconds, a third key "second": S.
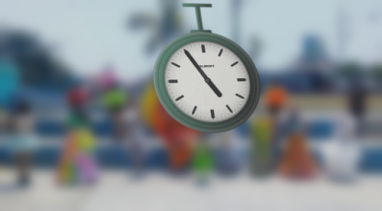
{"hour": 4, "minute": 55}
